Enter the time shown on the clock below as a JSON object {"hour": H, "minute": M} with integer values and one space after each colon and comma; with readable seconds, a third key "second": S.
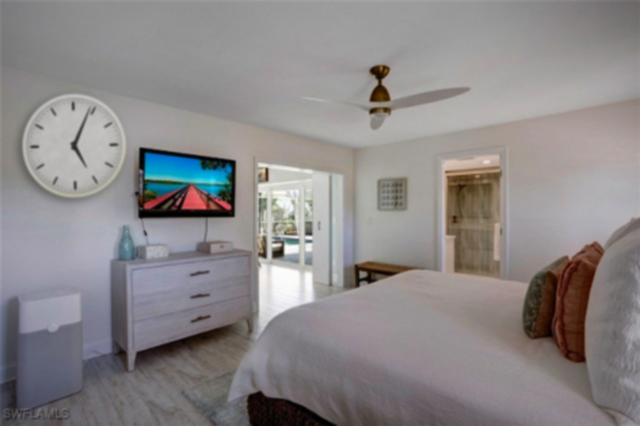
{"hour": 5, "minute": 4}
